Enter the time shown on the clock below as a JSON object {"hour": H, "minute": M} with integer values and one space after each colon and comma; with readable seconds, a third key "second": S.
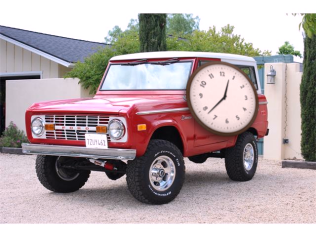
{"hour": 12, "minute": 38}
